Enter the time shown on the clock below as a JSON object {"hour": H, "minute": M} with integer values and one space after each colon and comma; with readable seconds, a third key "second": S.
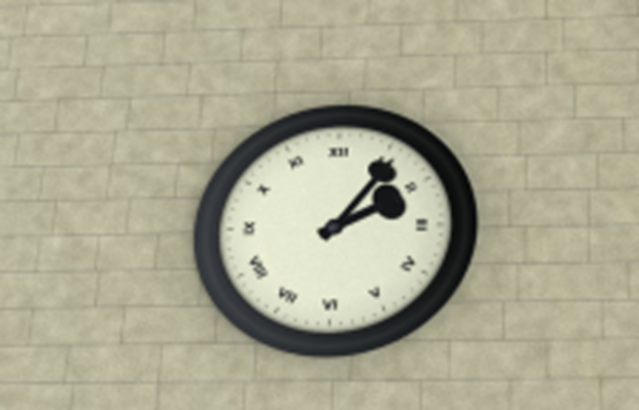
{"hour": 2, "minute": 6}
